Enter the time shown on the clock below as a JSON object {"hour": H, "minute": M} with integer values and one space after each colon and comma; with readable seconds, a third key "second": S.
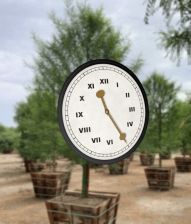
{"hour": 11, "minute": 25}
